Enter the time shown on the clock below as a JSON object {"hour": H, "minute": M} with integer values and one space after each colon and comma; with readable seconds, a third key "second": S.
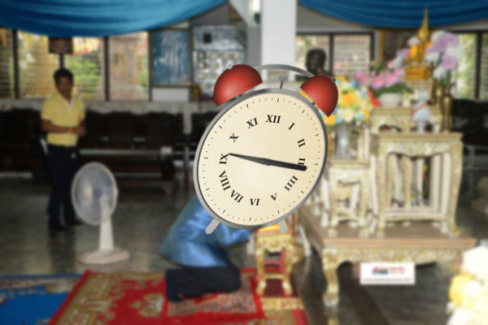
{"hour": 9, "minute": 16}
